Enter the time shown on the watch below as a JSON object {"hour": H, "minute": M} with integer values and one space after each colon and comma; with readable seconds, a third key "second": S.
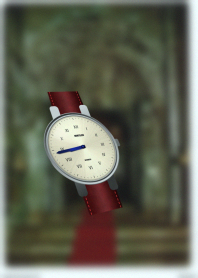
{"hour": 8, "minute": 44}
